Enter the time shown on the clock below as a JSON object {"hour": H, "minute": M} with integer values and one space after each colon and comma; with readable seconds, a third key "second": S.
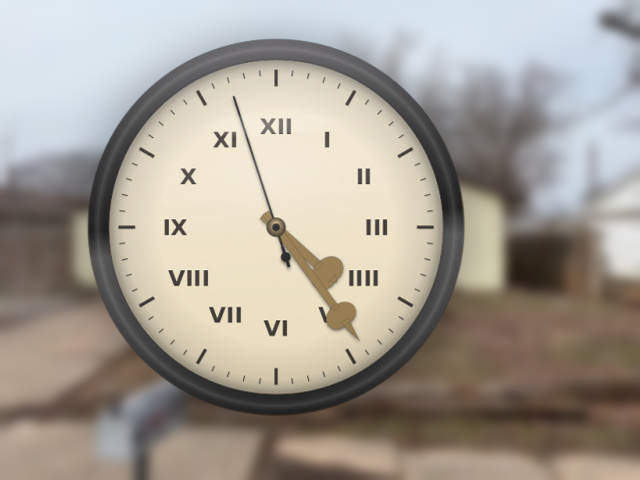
{"hour": 4, "minute": 23, "second": 57}
